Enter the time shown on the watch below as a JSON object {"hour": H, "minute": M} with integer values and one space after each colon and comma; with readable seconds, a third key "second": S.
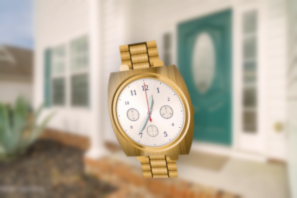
{"hour": 12, "minute": 36}
